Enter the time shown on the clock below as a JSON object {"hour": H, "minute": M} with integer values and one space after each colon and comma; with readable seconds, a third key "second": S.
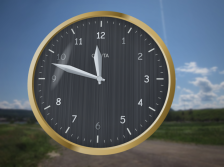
{"hour": 11, "minute": 48}
